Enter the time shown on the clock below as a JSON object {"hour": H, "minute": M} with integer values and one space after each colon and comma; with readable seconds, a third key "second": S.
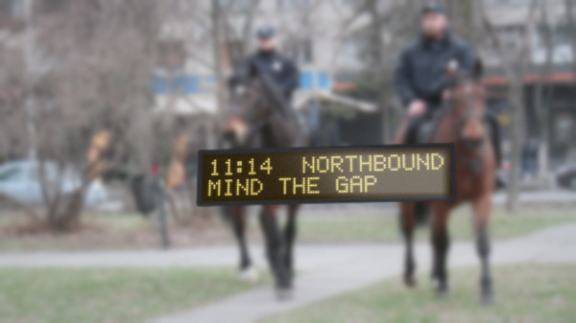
{"hour": 11, "minute": 14}
